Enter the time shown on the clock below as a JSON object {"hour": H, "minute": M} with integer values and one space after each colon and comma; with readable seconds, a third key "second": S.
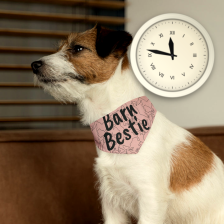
{"hour": 11, "minute": 47}
